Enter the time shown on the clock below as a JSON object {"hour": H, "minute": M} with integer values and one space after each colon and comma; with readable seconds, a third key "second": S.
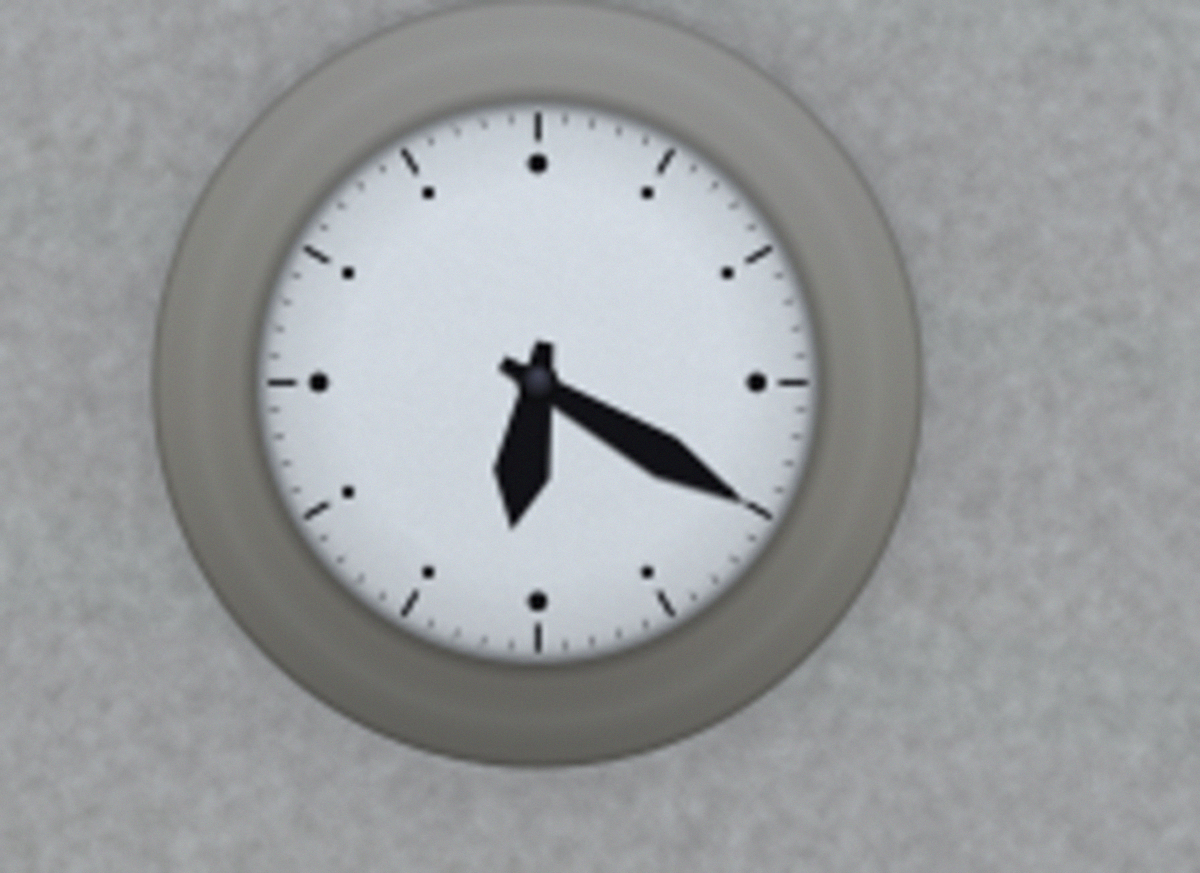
{"hour": 6, "minute": 20}
